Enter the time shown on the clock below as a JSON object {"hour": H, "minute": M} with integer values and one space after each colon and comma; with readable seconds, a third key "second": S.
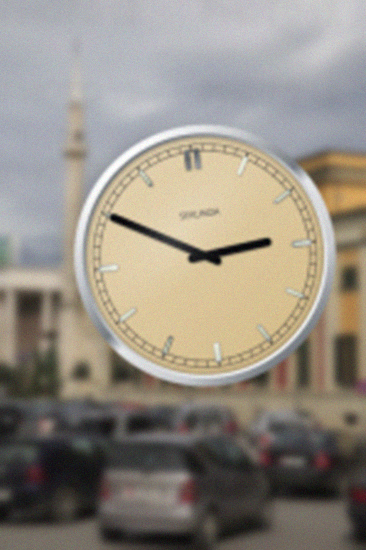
{"hour": 2, "minute": 50}
